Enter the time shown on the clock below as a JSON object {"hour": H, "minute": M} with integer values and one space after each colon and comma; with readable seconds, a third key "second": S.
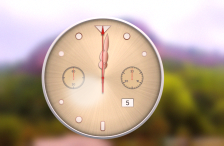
{"hour": 12, "minute": 1}
